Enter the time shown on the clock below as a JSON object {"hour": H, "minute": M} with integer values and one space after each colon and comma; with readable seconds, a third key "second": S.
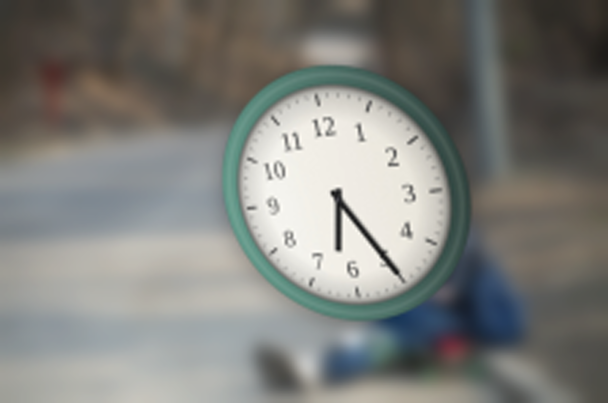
{"hour": 6, "minute": 25}
